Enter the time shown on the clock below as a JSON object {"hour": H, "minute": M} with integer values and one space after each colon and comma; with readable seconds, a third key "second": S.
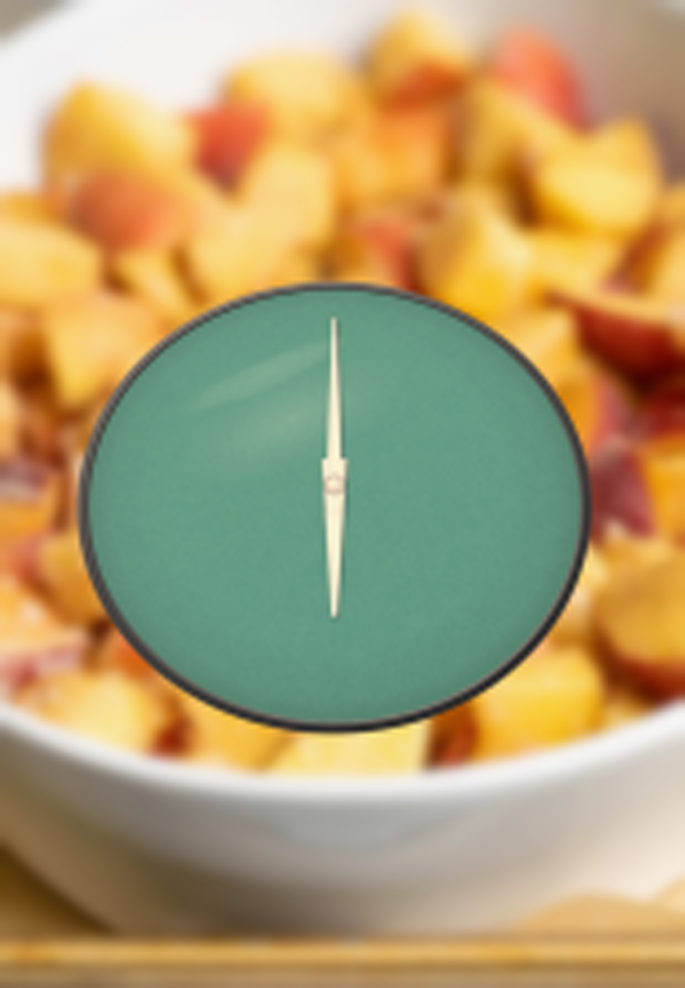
{"hour": 6, "minute": 0}
